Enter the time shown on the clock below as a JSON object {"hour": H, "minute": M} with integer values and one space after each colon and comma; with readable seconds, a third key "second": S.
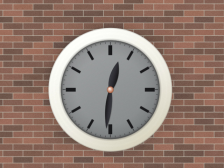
{"hour": 12, "minute": 31}
